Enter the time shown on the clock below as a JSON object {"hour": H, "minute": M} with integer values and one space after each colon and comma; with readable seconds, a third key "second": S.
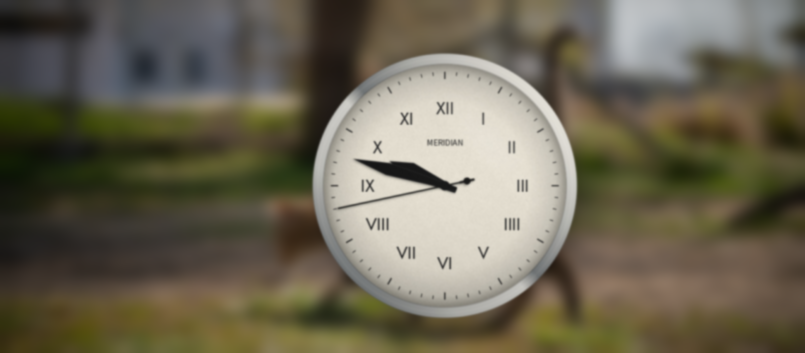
{"hour": 9, "minute": 47, "second": 43}
